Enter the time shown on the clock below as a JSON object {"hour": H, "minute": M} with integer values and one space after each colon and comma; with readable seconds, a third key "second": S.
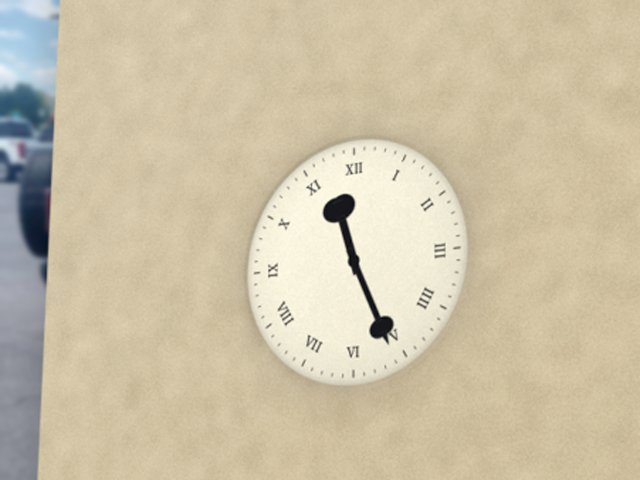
{"hour": 11, "minute": 26}
